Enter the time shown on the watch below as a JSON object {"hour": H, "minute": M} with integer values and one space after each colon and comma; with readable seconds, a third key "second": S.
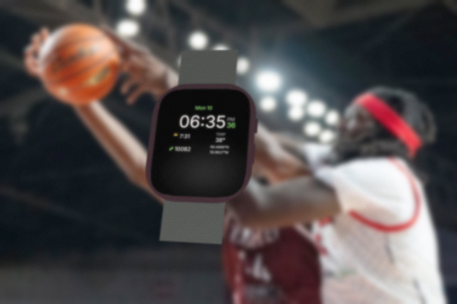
{"hour": 6, "minute": 35}
